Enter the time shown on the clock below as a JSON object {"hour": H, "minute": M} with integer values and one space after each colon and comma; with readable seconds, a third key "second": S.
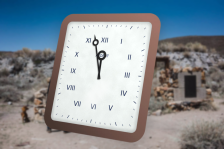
{"hour": 11, "minute": 57}
